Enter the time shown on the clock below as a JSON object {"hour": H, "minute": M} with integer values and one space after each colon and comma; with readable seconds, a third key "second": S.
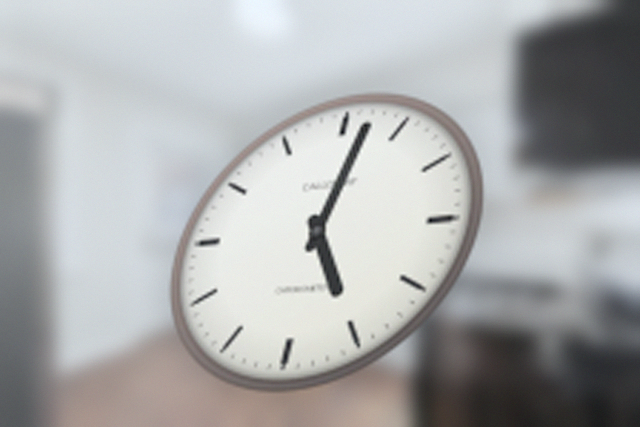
{"hour": 5, "minute": 2}
